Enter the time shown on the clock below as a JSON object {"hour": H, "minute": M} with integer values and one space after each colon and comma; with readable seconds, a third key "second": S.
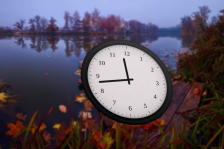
{"hour": 11, "minute": 43}
